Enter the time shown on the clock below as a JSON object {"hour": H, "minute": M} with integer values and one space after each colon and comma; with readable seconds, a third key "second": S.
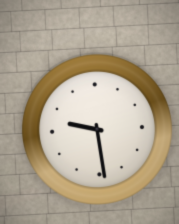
{"hour": 9, "minute": 29}
